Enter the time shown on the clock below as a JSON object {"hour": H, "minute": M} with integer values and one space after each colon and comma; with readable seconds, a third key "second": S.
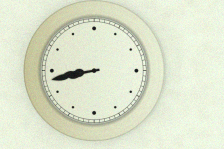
{"hour": 8, "minute": 43}
